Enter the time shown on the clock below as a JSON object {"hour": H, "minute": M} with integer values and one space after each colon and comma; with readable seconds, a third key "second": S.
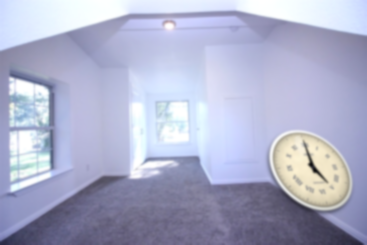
{"hour": 5, "minute": 0}
